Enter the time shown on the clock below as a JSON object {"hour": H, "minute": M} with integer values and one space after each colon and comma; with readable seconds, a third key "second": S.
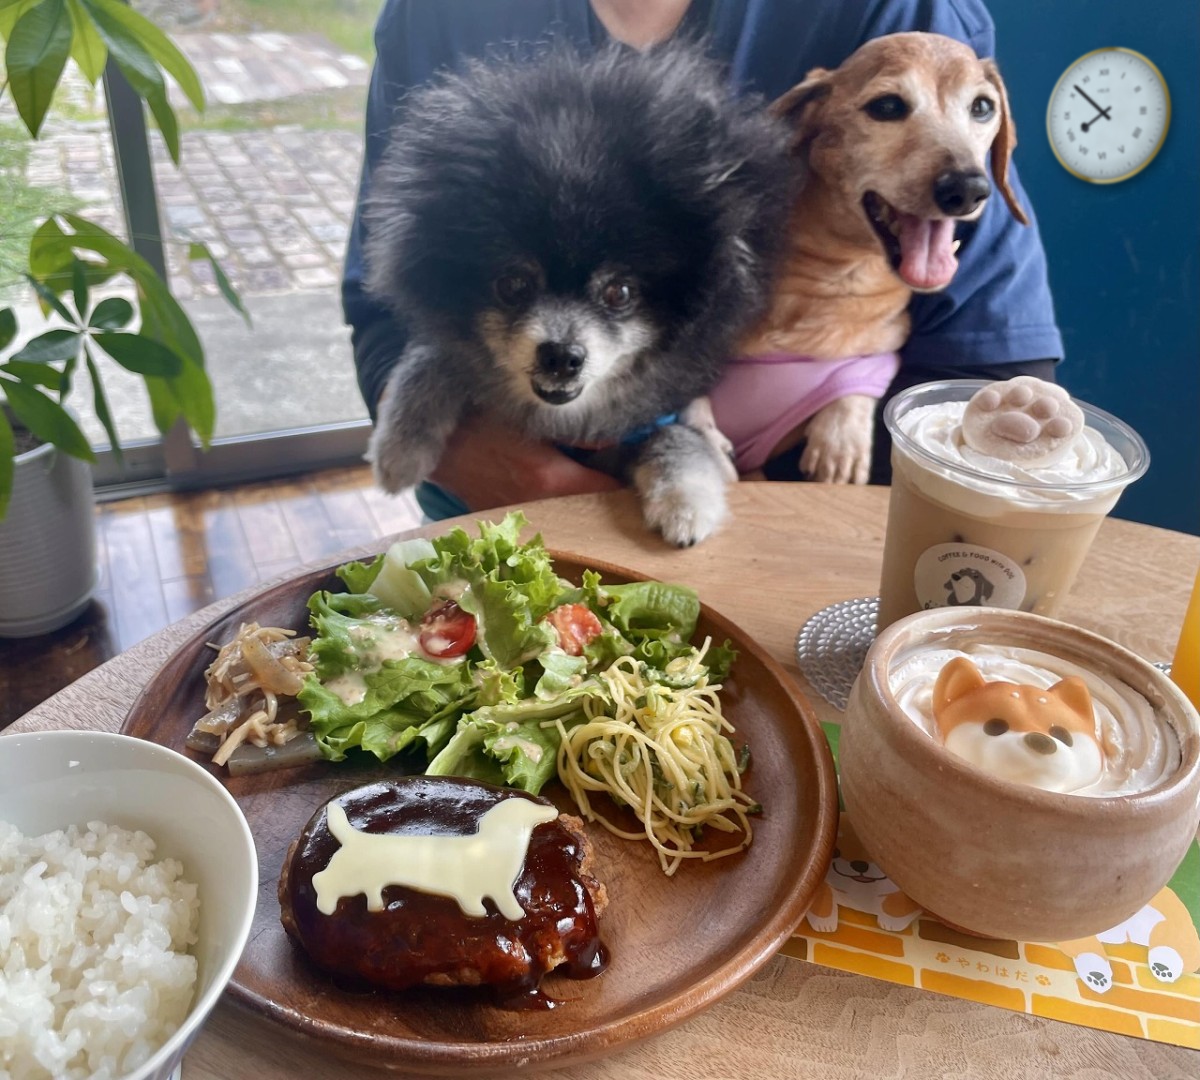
{"hour": 7, "minute": 52}
